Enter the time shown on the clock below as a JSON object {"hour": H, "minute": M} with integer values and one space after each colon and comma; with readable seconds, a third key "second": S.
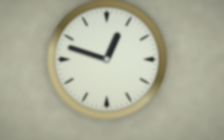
{"hour": 12, "minute": 48}
